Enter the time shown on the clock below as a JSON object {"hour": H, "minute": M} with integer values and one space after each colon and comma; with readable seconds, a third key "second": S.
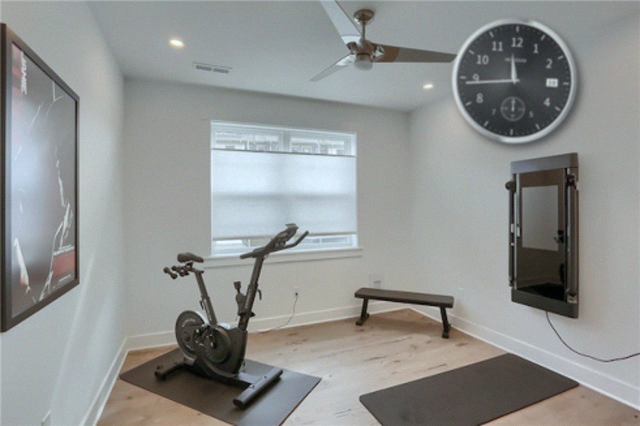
{"hour": 11, "minute": 44}
